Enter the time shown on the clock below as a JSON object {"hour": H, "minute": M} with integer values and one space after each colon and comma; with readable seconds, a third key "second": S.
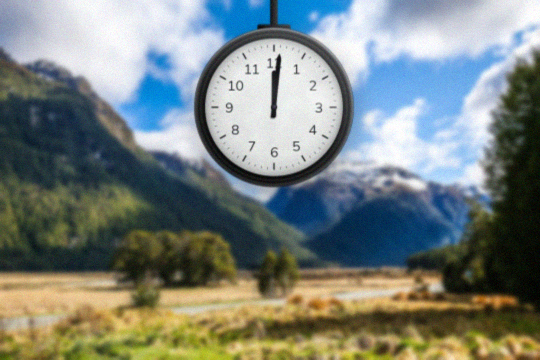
{"hour": 12, "minute": 1}
